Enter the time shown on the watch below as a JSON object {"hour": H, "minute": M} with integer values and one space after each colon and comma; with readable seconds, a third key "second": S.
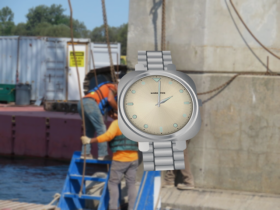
{"hour": 2, "minute": 1}
